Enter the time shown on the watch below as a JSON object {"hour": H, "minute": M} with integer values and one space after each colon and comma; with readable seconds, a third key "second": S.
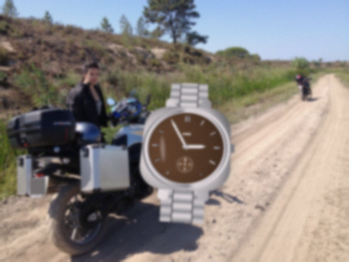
{"hour": 2, "minute": 55}
